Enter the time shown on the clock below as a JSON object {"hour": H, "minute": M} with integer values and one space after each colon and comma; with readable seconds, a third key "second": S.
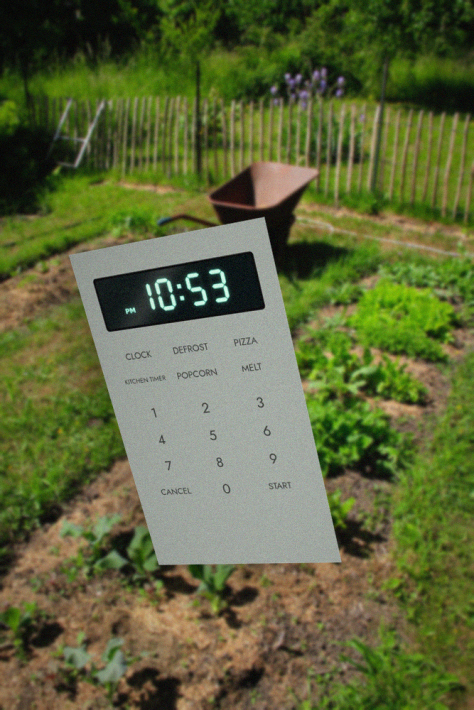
{"hour": 10, "minute": 53}
